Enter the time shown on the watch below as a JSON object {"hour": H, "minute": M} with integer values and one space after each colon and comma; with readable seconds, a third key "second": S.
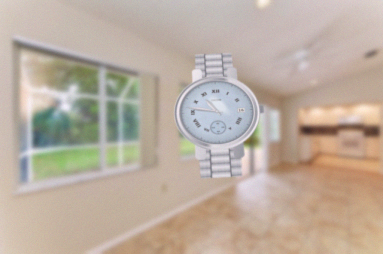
{"hour": 10, "minute": 47}
